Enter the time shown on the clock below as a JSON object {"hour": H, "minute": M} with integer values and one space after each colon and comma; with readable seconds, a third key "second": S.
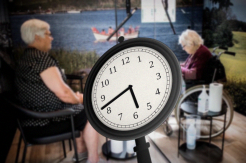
{"hour": 5, "minute": 42}
